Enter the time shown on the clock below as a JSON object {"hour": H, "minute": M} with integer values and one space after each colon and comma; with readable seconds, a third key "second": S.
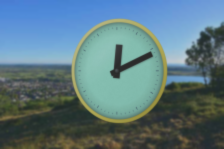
{"hour": 12, "minute": 11}
